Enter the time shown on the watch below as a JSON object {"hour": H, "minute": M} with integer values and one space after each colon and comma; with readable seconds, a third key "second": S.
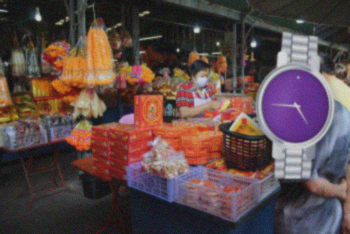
{"hour": 4, "minute": 45}
